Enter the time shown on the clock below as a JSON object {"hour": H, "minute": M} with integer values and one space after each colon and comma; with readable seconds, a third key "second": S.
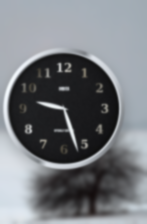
{"hour": 9, "minute": 27}
